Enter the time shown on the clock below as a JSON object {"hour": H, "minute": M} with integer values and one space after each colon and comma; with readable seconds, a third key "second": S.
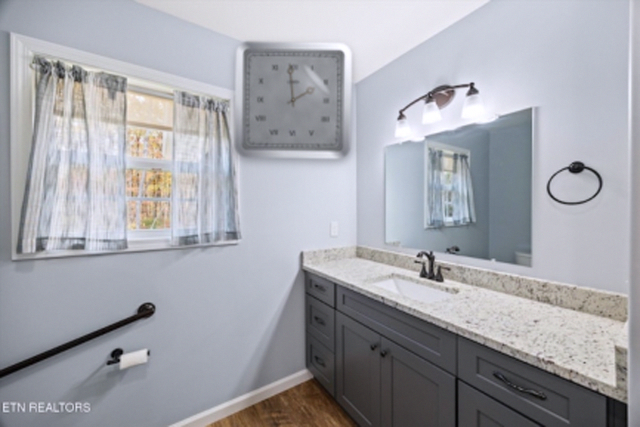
{"hour": 1, "minute": 59}
